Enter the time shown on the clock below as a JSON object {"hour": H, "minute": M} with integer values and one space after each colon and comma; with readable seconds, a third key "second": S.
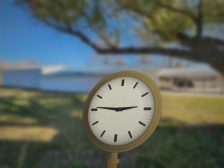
{"hour": 2, "minute": 46}
